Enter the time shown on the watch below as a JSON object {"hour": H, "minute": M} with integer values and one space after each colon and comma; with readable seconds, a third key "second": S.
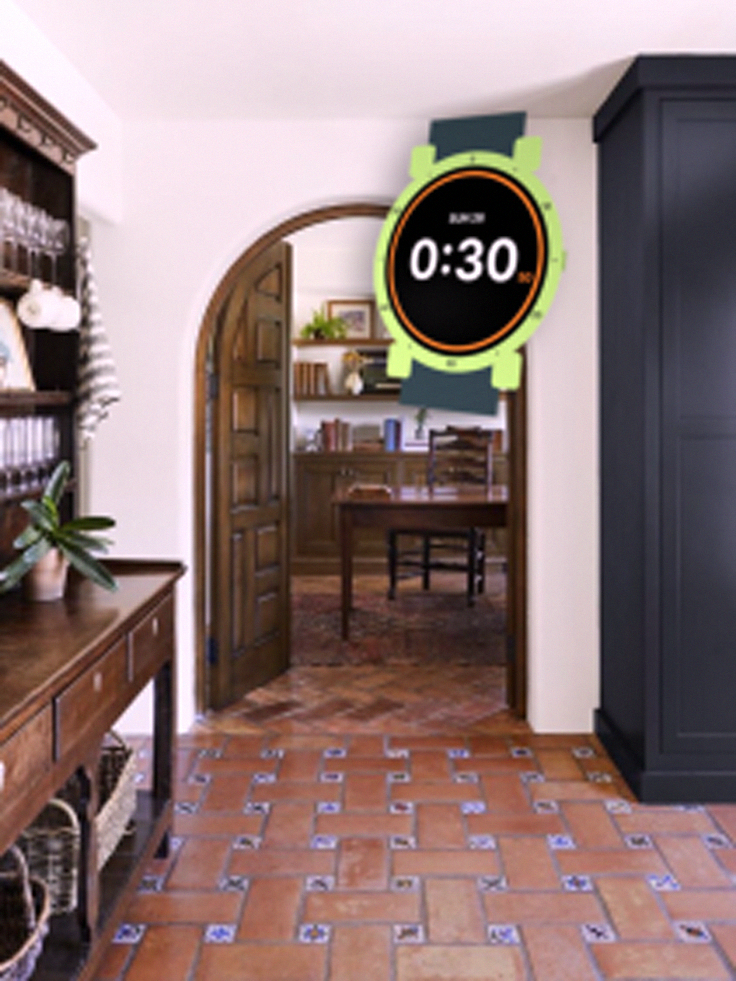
{"hour": 0, "minute": 30}
